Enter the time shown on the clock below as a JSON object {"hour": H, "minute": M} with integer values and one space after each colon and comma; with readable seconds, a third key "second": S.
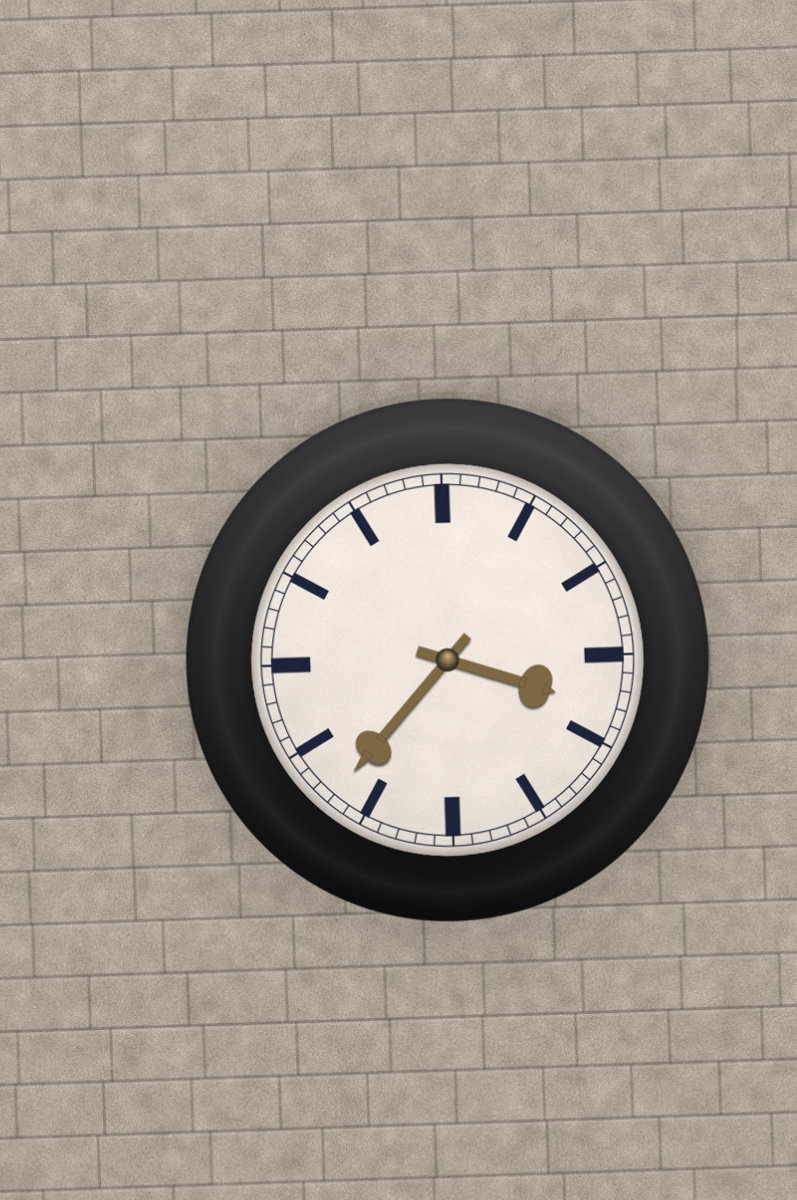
{"hour": 3, "minute": 37}
